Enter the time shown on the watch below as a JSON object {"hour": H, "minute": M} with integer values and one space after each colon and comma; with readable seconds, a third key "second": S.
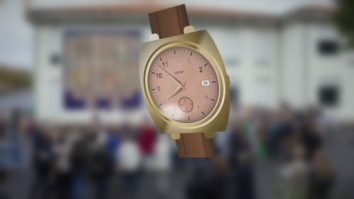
{"hour": 7, "minute": 53}
